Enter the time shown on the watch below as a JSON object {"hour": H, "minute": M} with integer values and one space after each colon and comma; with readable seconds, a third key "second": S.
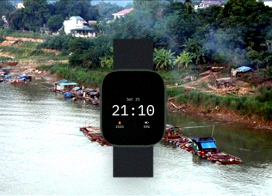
{"hour": 21, "minute": 10}
